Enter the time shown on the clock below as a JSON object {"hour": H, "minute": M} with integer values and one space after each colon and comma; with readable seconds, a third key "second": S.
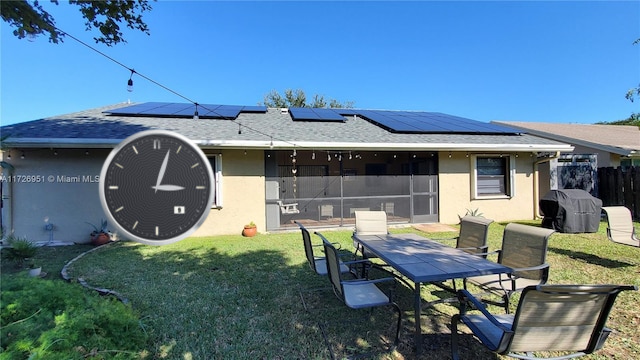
{"hour": 3, "minute": 3}
